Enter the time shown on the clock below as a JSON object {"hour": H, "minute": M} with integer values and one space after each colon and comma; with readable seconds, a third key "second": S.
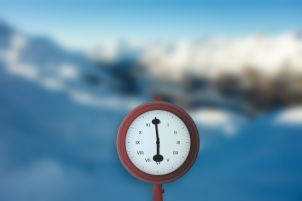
{"hour": 5, "minute": 59}
